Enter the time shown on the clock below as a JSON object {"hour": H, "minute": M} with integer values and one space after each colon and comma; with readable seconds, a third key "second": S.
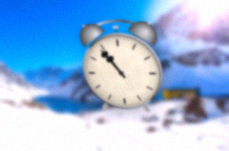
{"hour": 10, "minute": 54}
